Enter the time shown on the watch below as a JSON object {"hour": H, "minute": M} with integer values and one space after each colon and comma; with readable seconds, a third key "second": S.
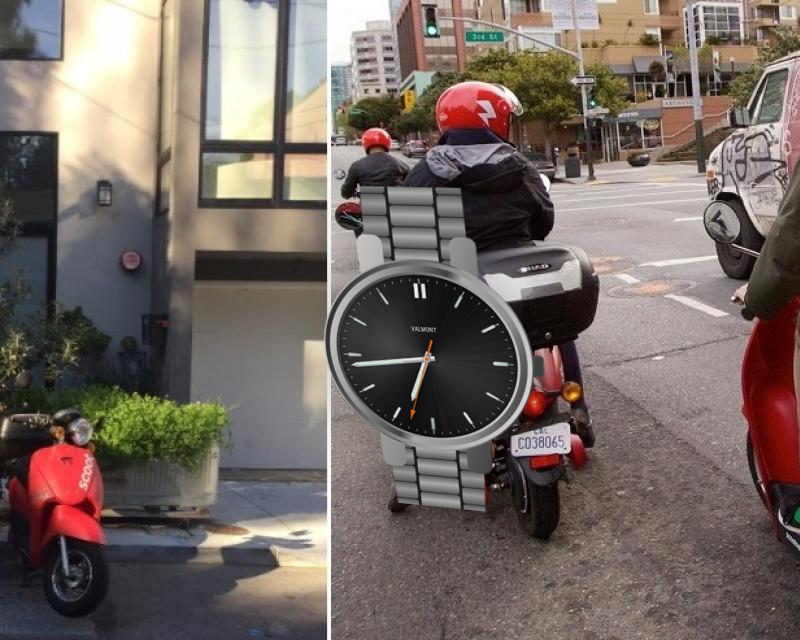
{"hour": 6, "minute": 43, "second": 33}
